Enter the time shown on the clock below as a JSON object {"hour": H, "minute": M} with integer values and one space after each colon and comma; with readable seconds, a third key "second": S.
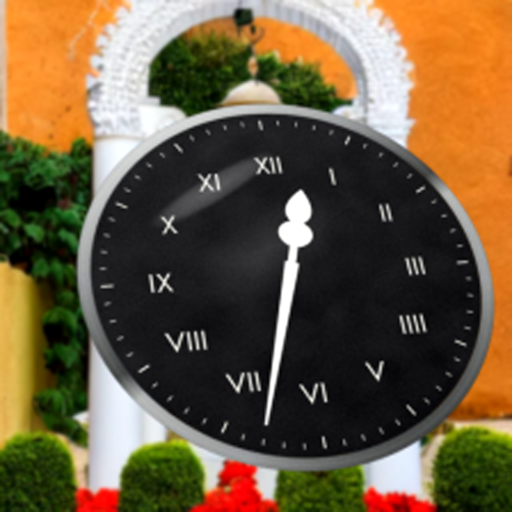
{"hour": 12, "minute": 33}
